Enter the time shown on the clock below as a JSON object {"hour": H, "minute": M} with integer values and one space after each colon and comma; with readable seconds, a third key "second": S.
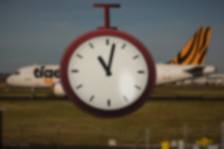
{"hour": 11, "minute": 2}
